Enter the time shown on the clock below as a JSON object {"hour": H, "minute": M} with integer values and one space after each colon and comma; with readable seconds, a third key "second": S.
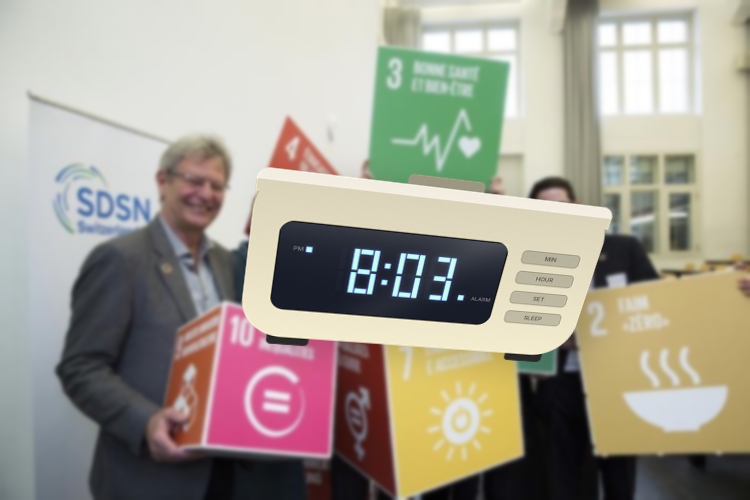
{"hour": 8, "minute": 3}
